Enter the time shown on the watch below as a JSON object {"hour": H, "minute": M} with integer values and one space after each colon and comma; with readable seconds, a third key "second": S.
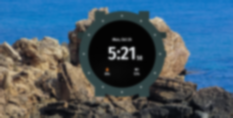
{"hour": 5, "minute": 21}
